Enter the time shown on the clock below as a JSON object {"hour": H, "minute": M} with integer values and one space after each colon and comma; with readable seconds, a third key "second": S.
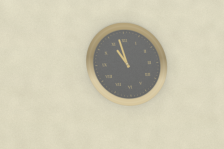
{"hour": 10, "minute": 58}
